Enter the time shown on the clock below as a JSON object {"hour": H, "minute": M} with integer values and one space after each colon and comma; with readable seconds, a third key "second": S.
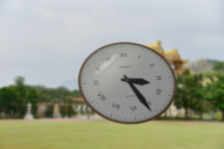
{"hour": 3, "minute": 26}
